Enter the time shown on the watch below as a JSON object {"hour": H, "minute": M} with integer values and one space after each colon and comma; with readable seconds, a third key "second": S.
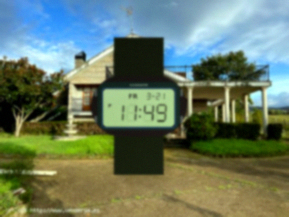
{"hour": 11, "minute": 49}
